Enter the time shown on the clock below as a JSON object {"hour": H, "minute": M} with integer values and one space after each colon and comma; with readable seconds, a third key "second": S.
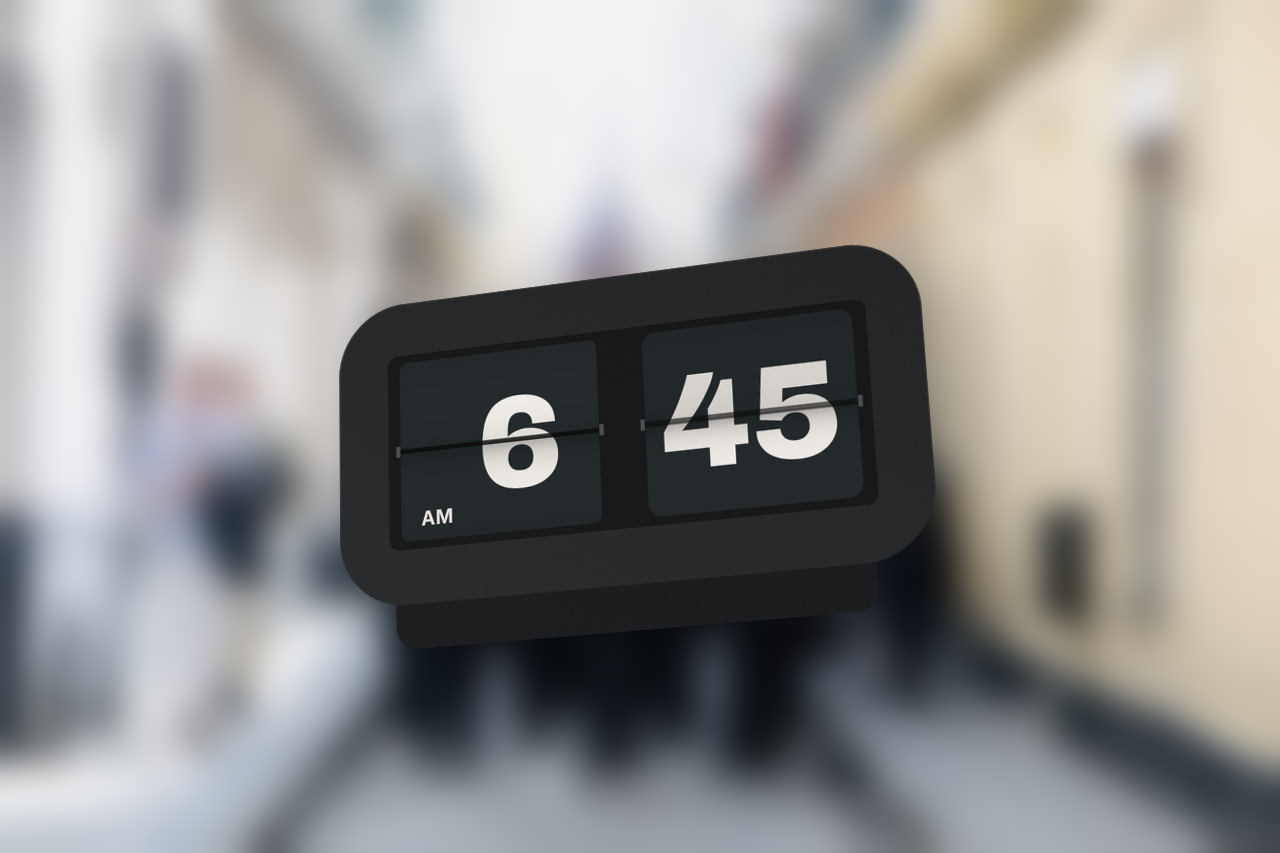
{"hour": 6, "minute": 45}
